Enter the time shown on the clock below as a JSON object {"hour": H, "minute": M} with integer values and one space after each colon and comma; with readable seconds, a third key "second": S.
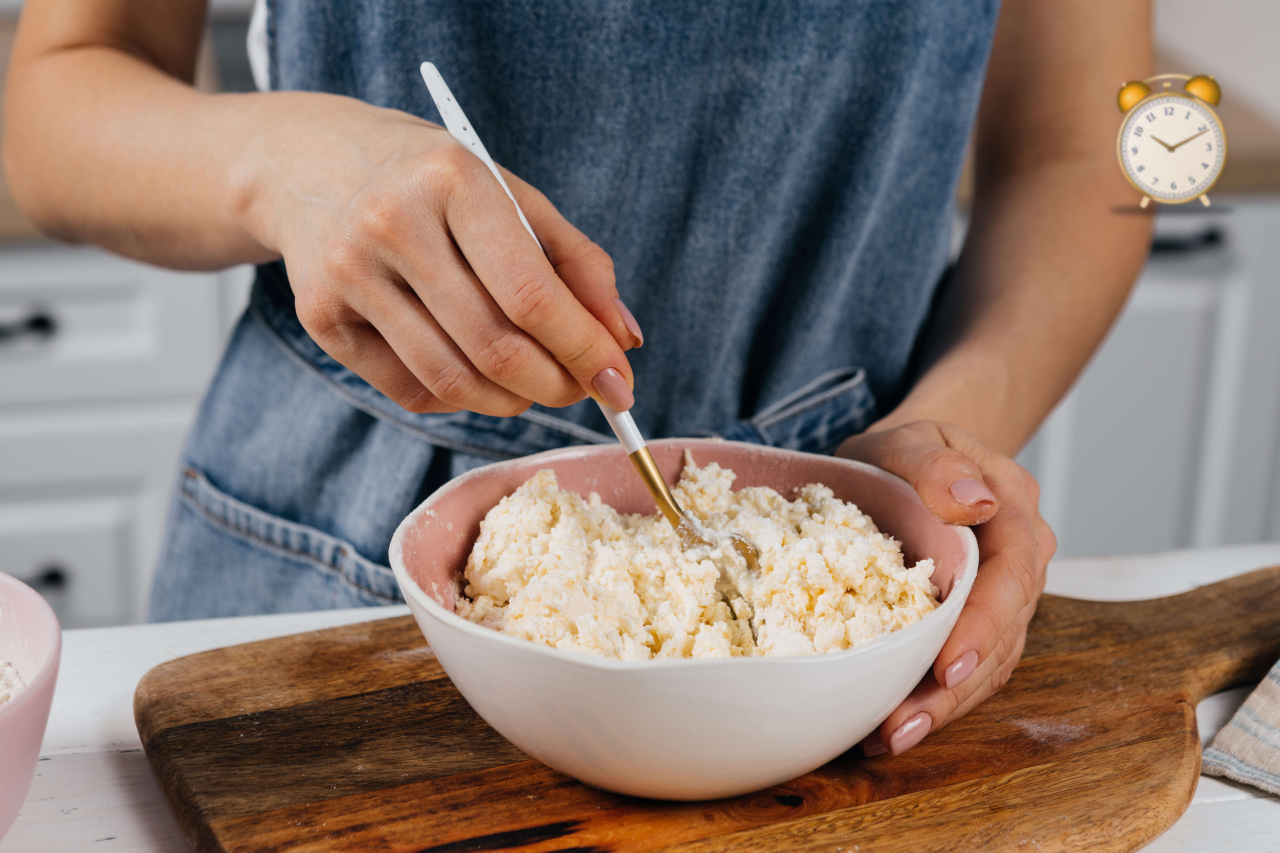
{"hour": 10, "minute": 11}
